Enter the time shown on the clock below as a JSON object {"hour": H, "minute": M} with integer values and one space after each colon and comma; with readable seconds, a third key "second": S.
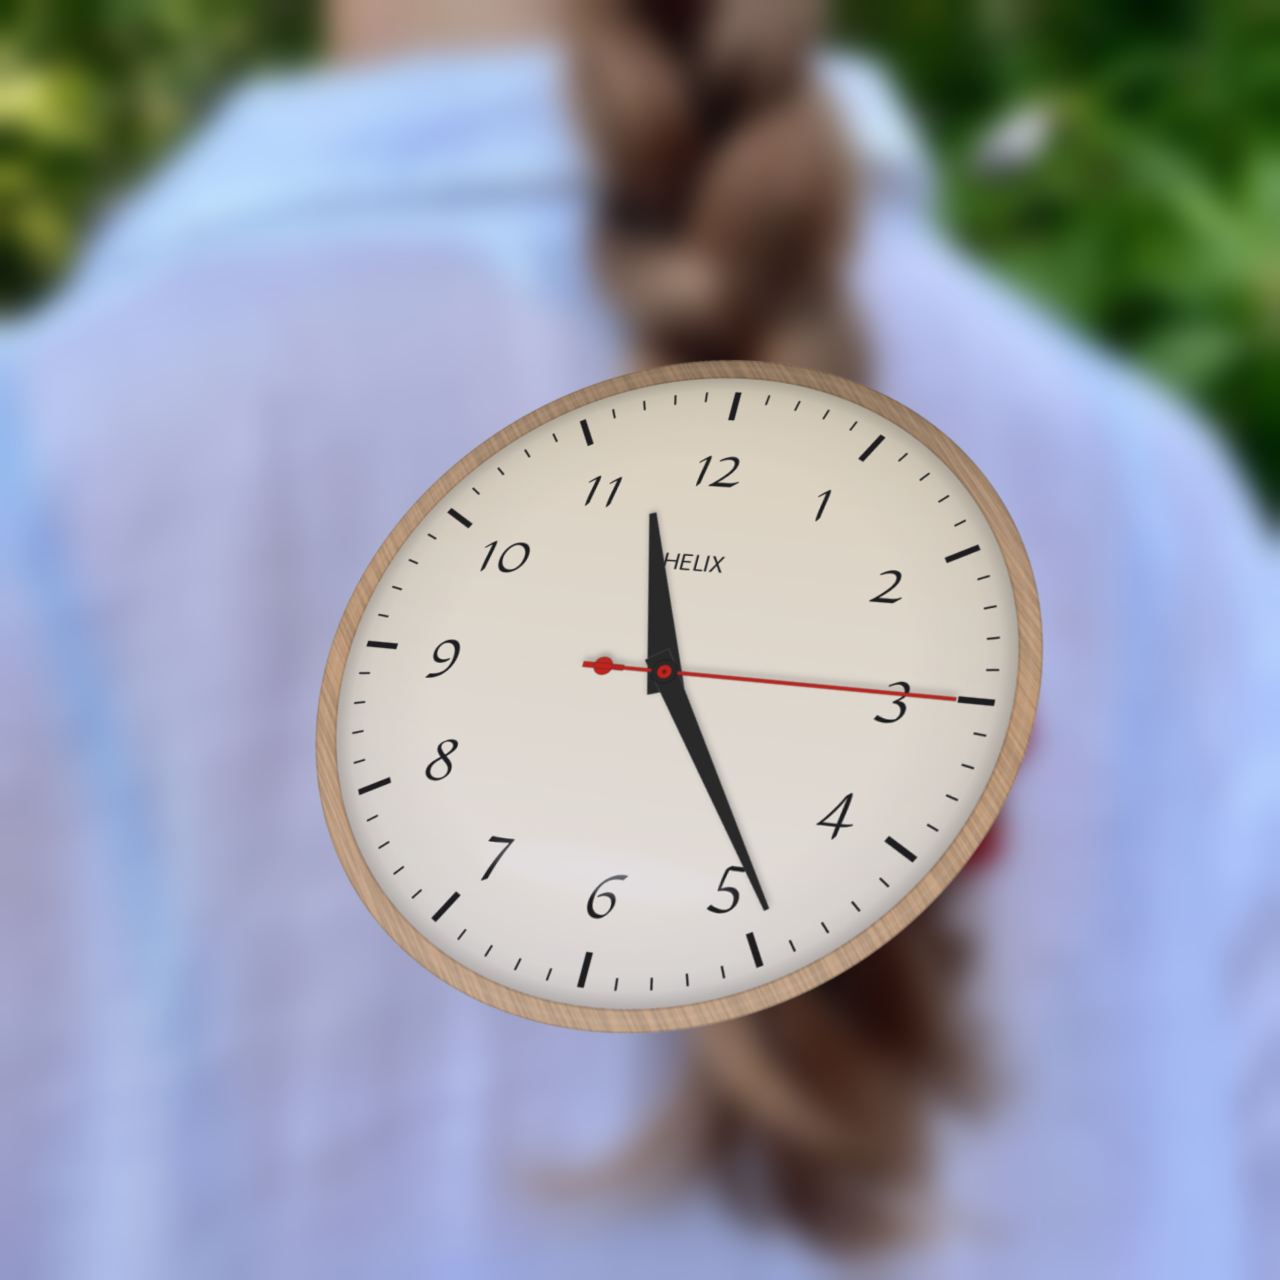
{"hour": 11, "minute": 24, "second": 15}
